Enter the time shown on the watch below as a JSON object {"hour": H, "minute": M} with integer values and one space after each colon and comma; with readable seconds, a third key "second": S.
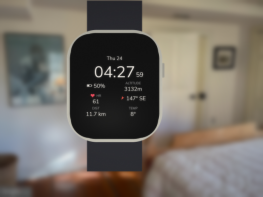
{"hour": 4, "minute": 27}
